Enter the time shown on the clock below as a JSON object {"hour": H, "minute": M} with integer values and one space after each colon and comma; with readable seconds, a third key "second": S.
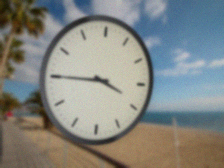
{"hour": 3, "minute": 45}
